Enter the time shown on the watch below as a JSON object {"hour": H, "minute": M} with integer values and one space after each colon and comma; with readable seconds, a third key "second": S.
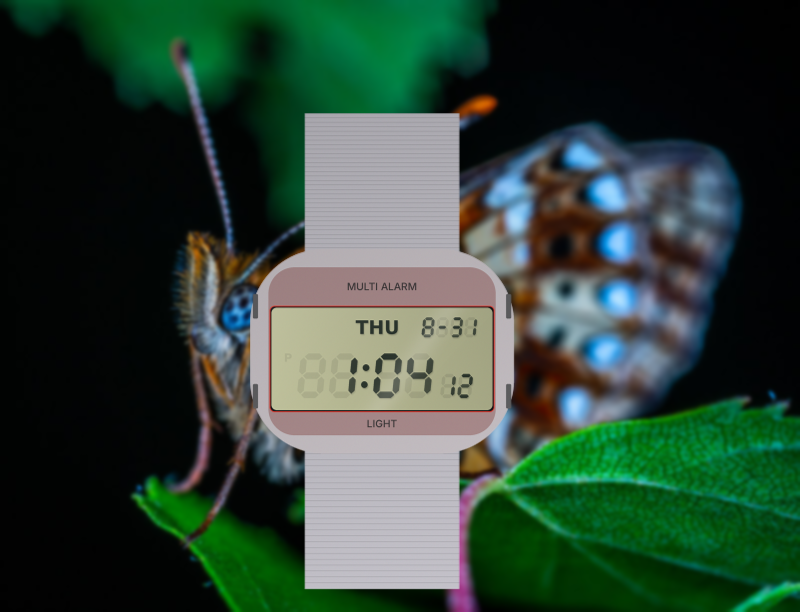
{"hour": 1, "minute": 4, "second": 12}
